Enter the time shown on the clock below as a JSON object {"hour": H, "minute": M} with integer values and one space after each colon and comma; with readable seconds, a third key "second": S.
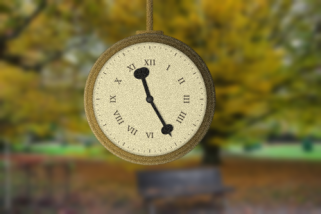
{"hour": 11, "minute": 25}
